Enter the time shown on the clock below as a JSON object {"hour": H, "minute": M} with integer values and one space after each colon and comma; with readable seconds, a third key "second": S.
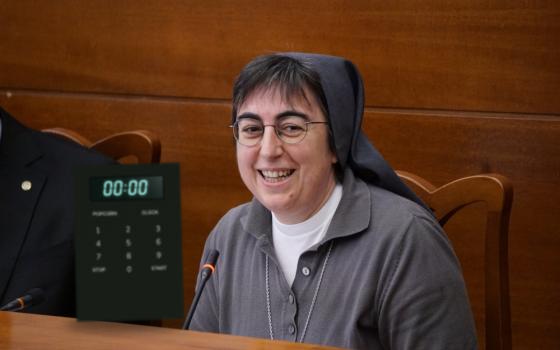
{"hour": 0, "minute": 0}
